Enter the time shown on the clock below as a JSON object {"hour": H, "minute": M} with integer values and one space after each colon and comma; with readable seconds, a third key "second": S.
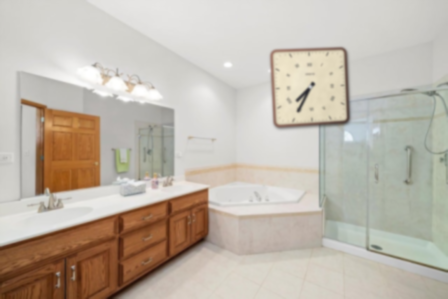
{"hour": 7, "minute": 35}
